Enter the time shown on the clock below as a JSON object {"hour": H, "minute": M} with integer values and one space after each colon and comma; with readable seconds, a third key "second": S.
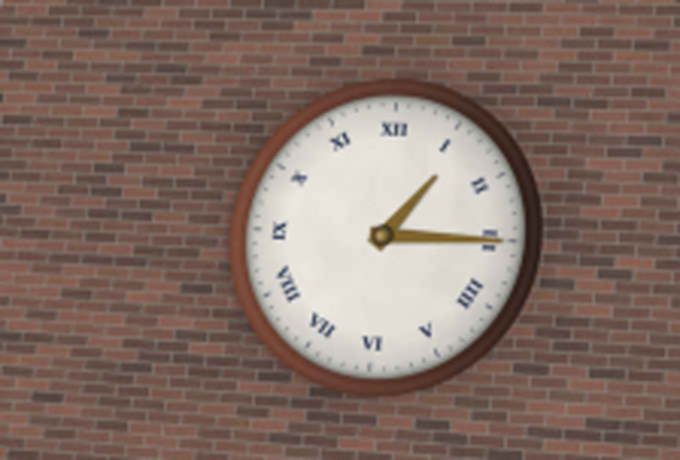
{"hour": 1, "minute": 15}
